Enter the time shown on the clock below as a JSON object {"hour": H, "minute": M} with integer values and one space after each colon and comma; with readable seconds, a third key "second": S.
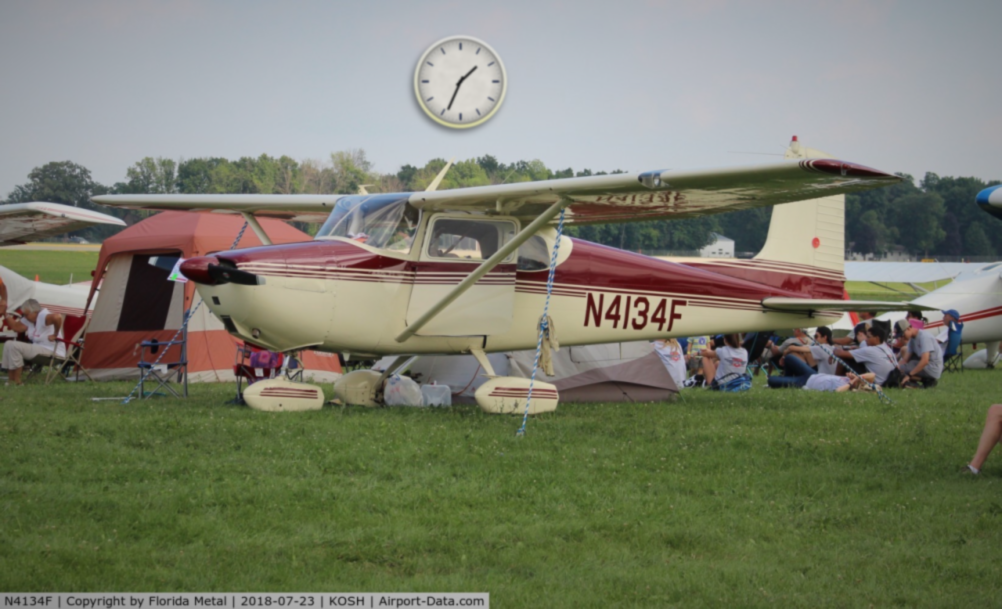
{"hour": 1, "minute": 34}
